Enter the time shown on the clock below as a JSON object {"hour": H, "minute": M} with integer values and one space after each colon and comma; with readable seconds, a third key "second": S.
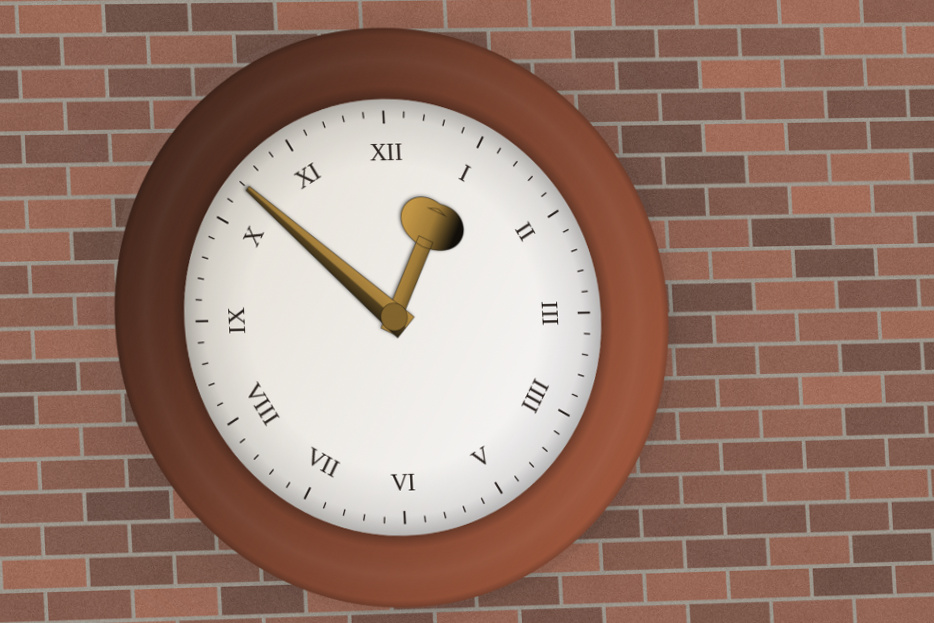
{"hour": 12, "minute": 52}
